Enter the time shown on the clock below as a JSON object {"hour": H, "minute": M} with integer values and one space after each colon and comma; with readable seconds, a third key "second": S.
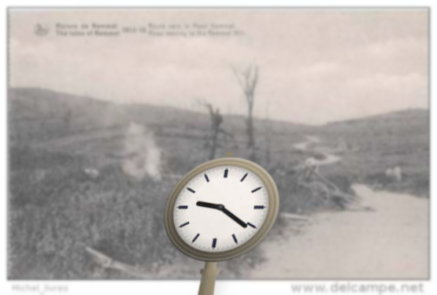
{"hour": 9, "minute": 21}
